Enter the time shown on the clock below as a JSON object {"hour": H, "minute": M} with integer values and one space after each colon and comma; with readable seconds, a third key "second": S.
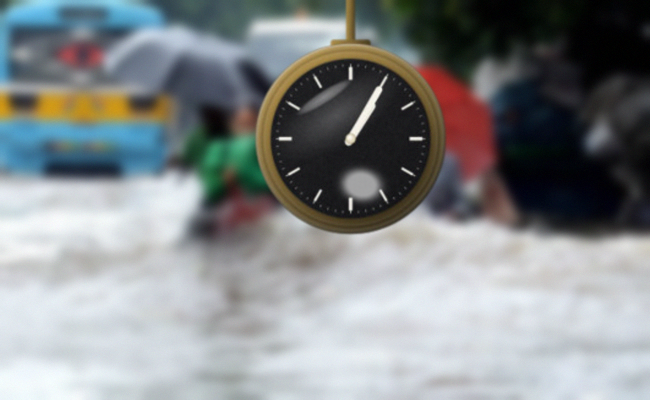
{"hour": 1, "minute": 5}
